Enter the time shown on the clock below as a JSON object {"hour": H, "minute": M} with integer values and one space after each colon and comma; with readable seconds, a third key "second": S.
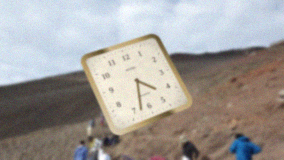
{"hour": 4, "minute": 33}
